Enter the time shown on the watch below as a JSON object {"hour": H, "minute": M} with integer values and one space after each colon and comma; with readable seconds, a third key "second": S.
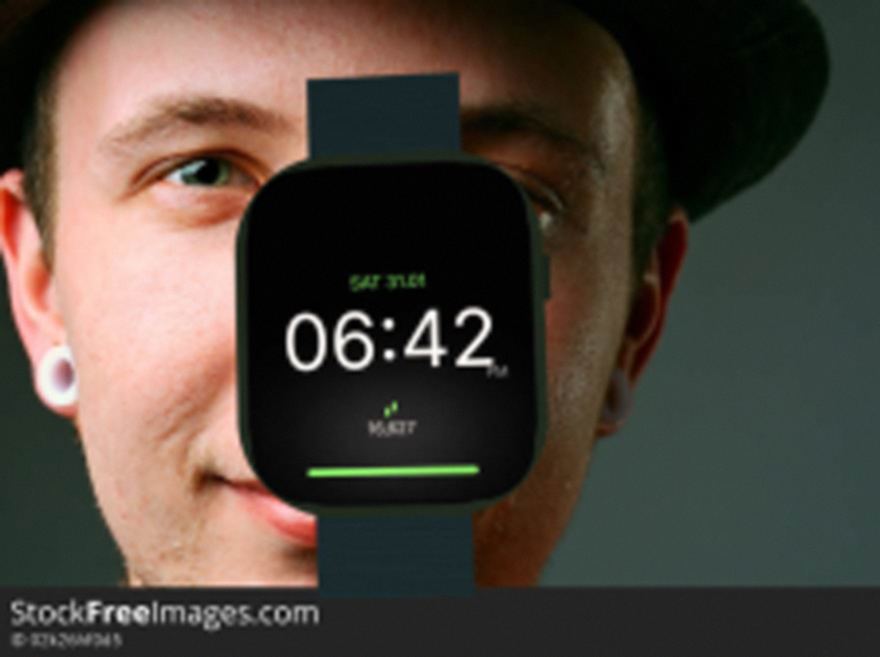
{"hour": 6, "minute": 42}
